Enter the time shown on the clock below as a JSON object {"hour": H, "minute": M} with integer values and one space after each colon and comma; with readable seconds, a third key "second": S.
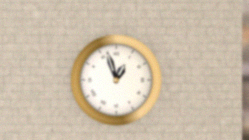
{"hour": 12, "minute": 57}
